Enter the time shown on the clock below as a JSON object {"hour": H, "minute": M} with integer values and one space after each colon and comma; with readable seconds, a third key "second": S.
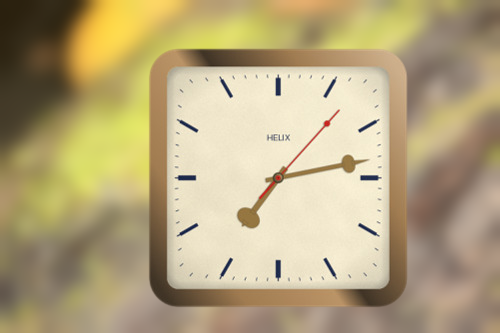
{"hour": 7, "minute": 13, "second": 7}
